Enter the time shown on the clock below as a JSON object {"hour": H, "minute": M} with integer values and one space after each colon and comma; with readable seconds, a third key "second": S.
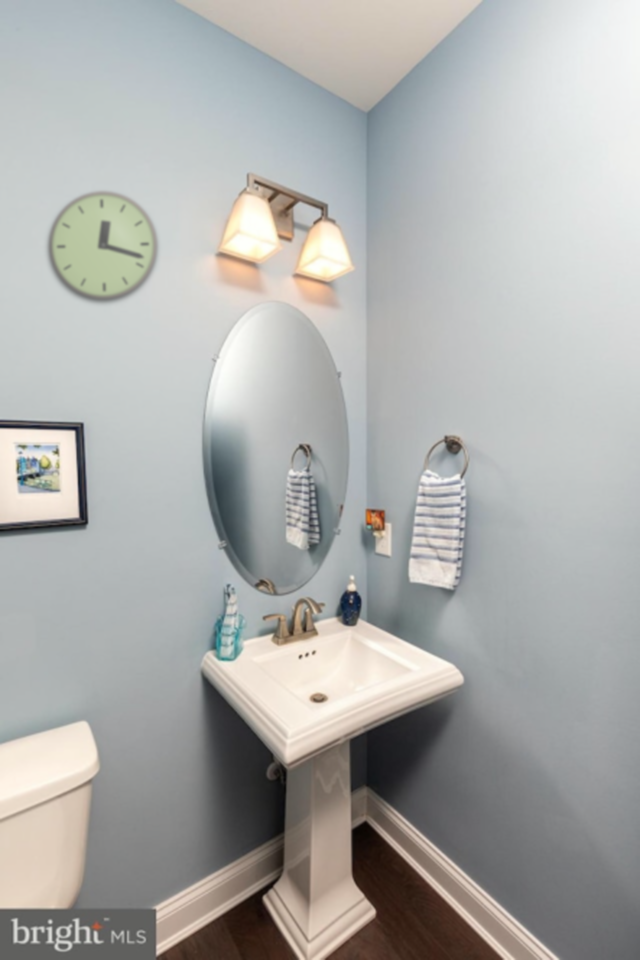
{"hour": 12, "minute": 18}
